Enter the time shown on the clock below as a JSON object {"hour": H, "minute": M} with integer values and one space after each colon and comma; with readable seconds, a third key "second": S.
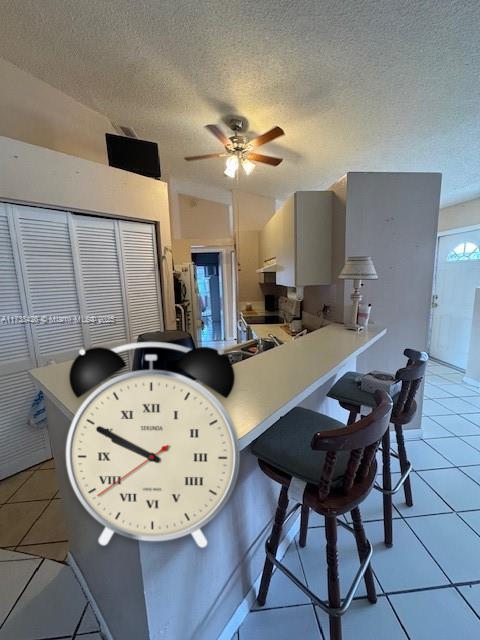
{"hour": 9, "minute": 49, "second": 39}
